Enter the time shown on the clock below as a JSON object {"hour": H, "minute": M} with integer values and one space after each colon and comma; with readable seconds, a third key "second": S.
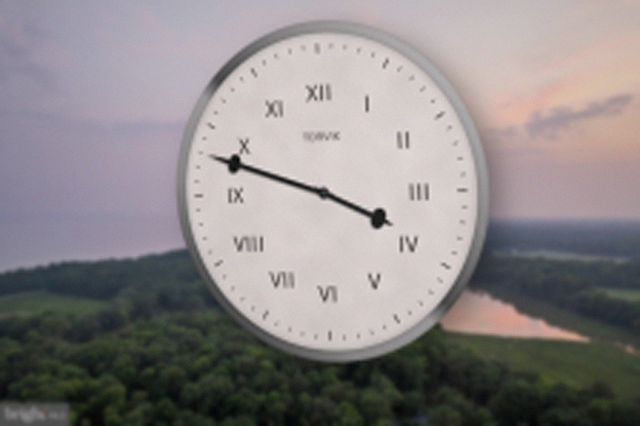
{"hour": 3, "minute": 48}
